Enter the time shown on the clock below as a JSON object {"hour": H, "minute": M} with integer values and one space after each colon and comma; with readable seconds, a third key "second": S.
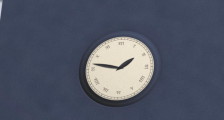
{"hour": 1, "minute": 47}
